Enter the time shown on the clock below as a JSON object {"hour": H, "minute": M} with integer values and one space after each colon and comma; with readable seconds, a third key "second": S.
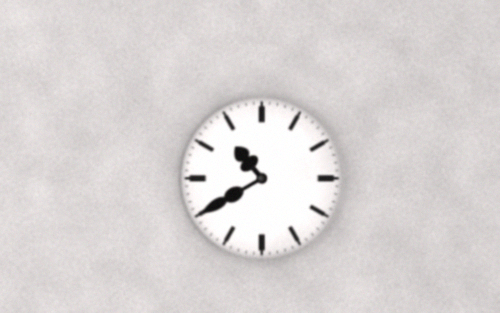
{"hour": 10, "minute": 40}
